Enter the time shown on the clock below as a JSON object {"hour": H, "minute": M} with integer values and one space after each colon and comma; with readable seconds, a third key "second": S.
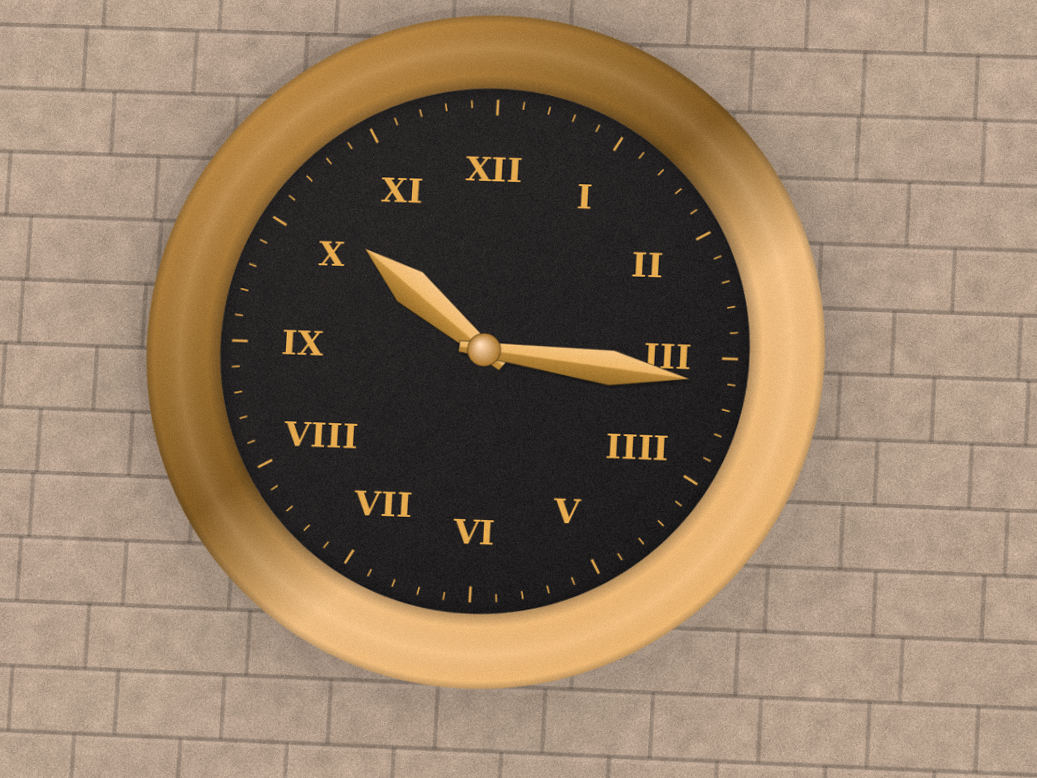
{"hour": 10, "minute": 16}
